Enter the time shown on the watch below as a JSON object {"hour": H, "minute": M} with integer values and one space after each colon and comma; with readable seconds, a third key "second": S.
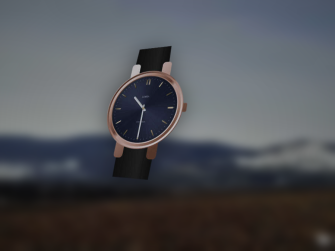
{"hour": 10, "minute": 30}
